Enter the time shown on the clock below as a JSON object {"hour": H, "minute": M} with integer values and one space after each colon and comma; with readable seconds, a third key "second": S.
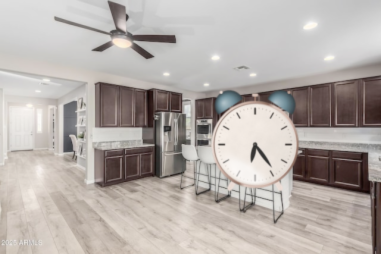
{"hour": 6, "minute": 24}
